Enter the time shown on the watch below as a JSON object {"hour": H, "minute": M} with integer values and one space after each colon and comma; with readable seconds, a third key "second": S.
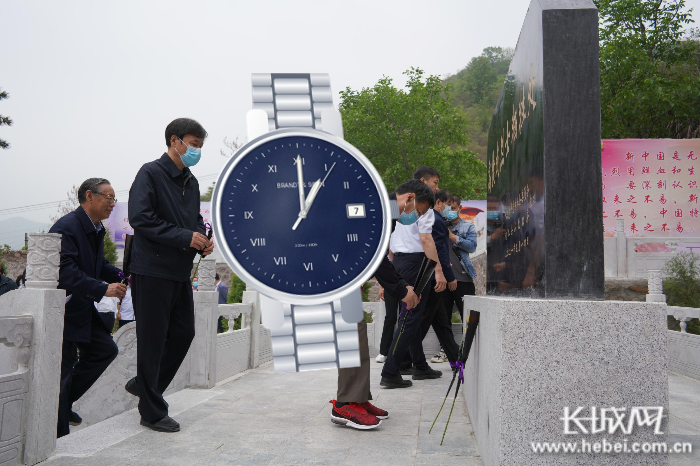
{"hour": 1, "minute": 0, "second": 6}
